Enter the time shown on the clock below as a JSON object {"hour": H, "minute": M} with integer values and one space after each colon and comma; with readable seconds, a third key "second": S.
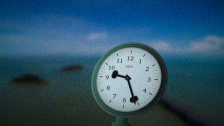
{"hour": 9, "minute": 26}
